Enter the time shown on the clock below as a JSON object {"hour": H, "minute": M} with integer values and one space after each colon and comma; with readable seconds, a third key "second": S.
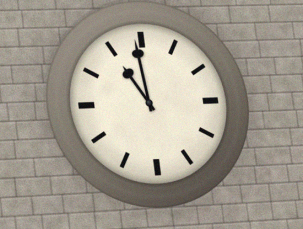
{"hour": 10, "minute": 59}
